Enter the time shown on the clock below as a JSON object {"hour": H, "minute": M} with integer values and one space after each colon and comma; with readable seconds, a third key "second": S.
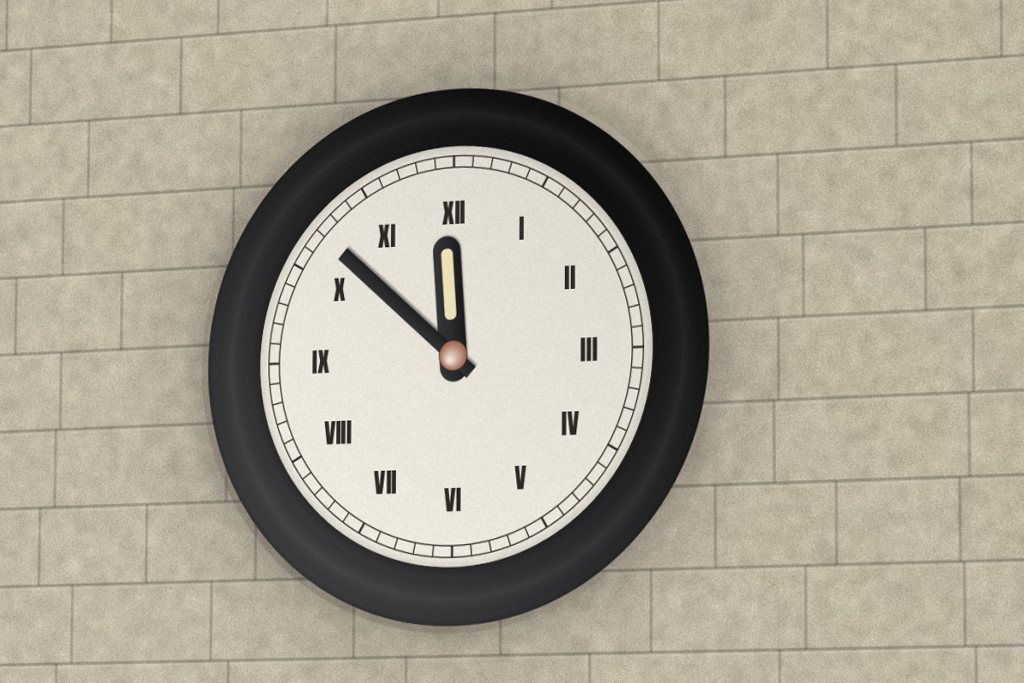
{"hour": 11, "minute": 52}
